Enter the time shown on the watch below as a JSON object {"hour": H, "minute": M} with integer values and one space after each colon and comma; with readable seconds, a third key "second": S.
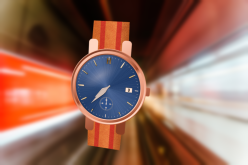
{"hour": 7, "minute": 37}
